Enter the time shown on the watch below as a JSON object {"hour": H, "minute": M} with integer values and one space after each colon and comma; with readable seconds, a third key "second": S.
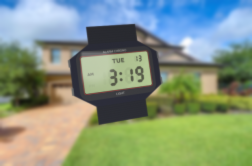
{"hour": 3, "minute": 19}
